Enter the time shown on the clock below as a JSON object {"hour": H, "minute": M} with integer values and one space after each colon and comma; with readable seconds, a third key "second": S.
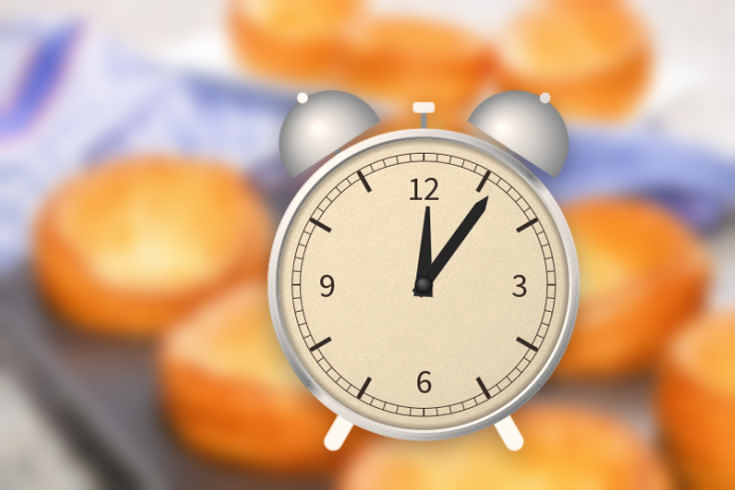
{"hour": 12, "minute": 6}
